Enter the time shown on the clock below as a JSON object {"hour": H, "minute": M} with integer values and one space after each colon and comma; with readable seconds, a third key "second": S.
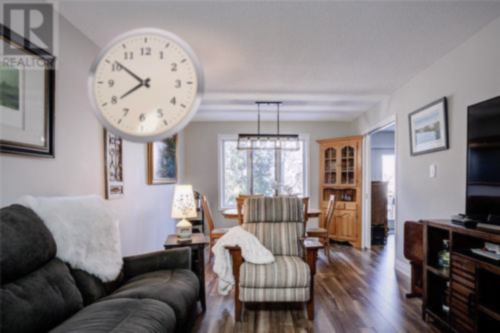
{"hour": 7, "minute": 51}
